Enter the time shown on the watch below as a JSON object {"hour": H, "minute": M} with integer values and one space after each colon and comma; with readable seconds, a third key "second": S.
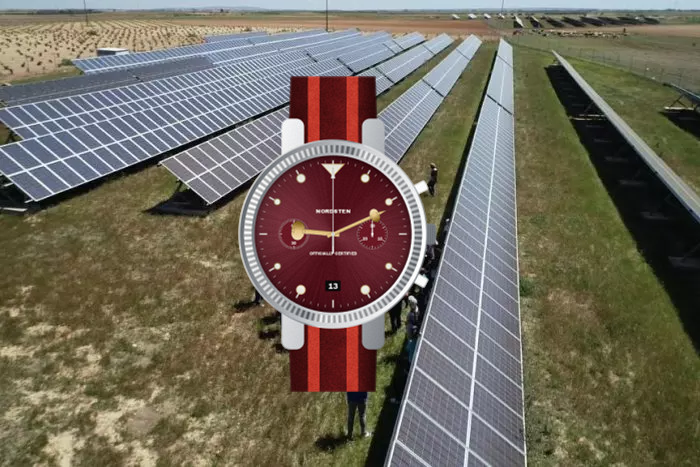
{"hour": 9, "minute": 11}
